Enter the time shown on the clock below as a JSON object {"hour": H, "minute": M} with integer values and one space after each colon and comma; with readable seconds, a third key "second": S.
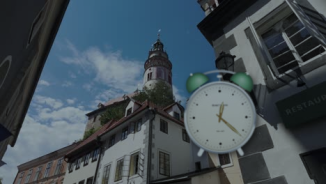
{"hour": 12, "minute": 22}
